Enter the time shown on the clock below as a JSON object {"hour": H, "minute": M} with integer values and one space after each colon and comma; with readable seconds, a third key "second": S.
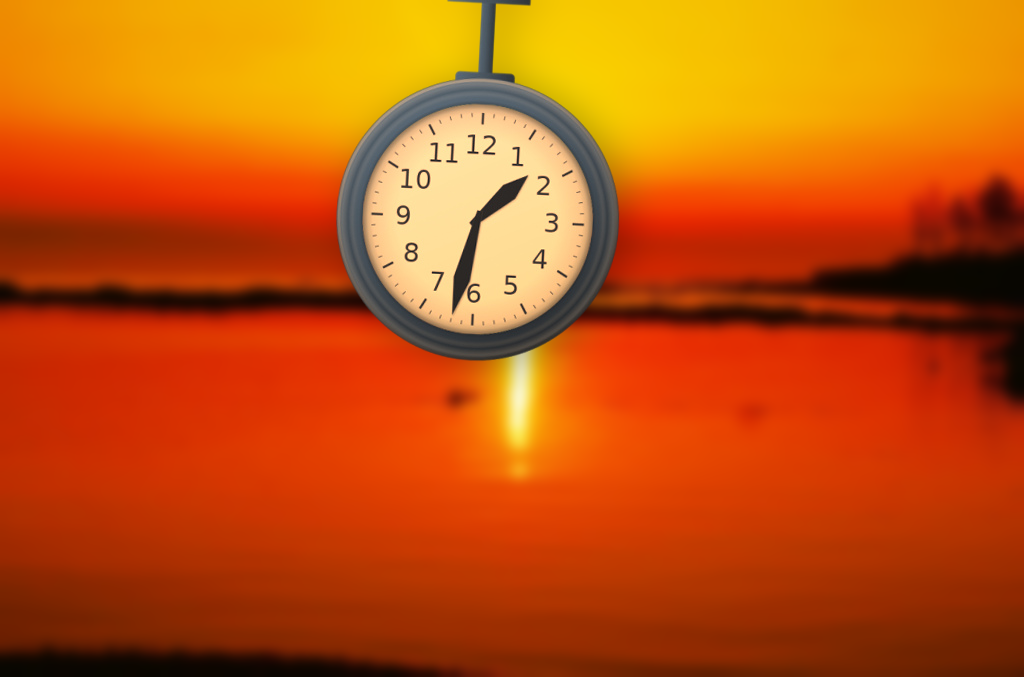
{"hour": 1, "minute": 32}
